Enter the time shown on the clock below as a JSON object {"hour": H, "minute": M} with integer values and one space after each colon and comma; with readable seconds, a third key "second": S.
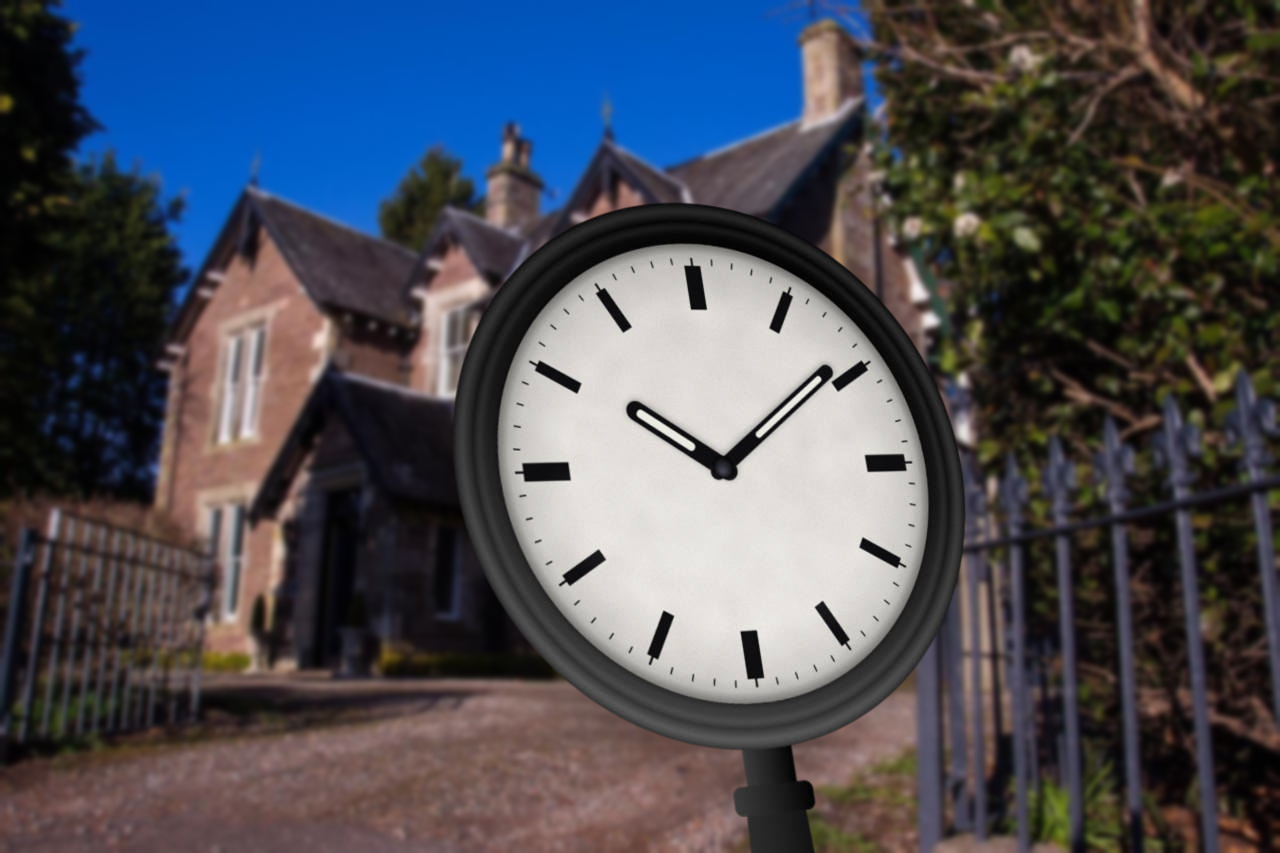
{"hour": 10, "minute": 9}
